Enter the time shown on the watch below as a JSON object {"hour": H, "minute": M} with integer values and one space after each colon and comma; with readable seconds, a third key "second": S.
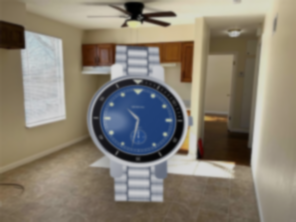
{"hour": 10, "minute": 32}
